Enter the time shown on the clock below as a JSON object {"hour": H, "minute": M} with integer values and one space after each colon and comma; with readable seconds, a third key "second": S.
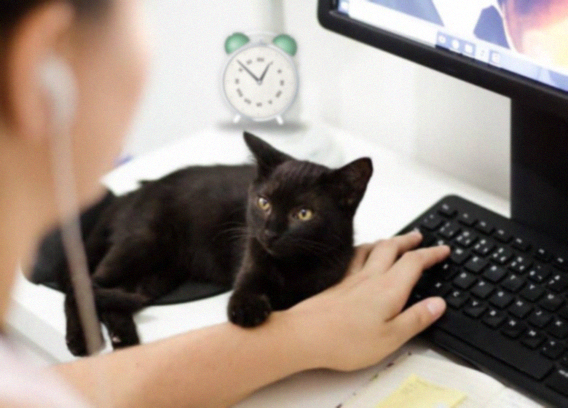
{"hour": 12, "minute": 52}
